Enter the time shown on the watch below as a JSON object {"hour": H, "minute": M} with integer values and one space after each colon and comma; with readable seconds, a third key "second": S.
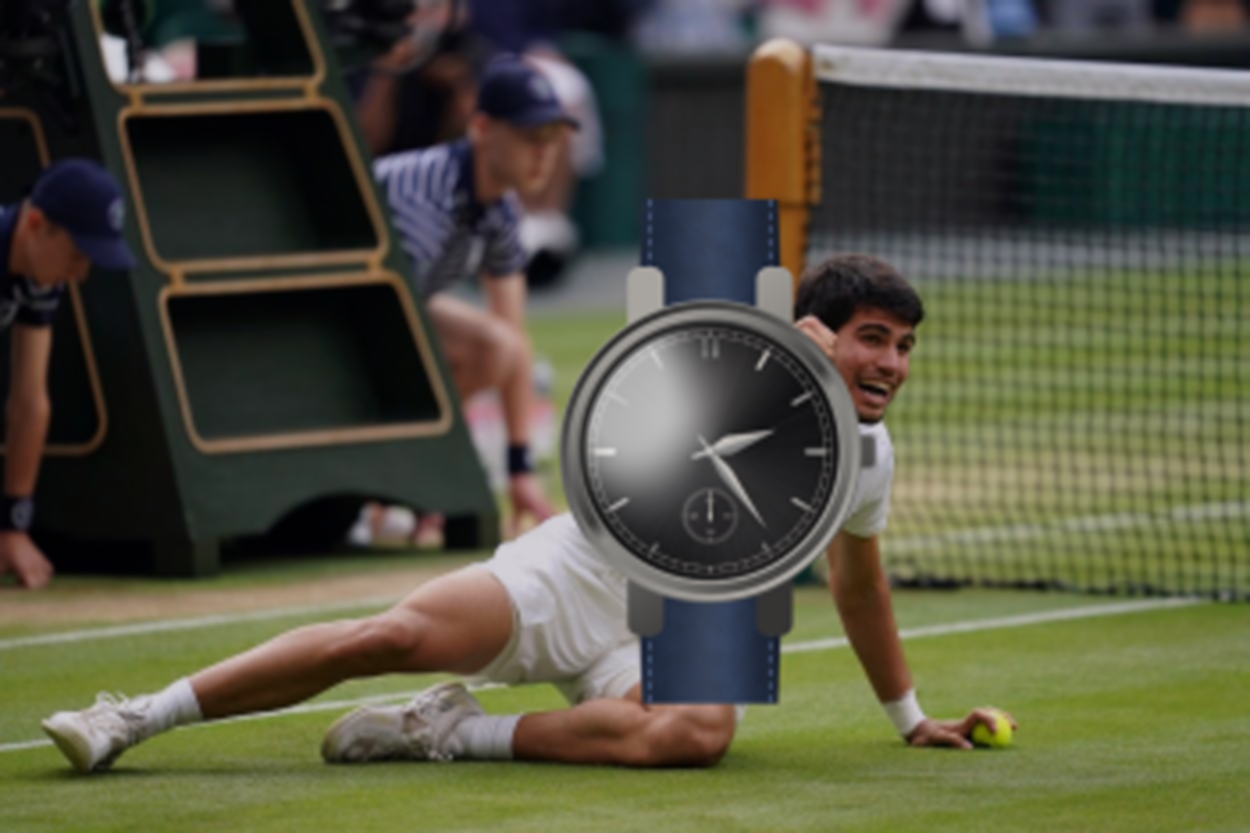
{"hour": 2, "minute": 24}
